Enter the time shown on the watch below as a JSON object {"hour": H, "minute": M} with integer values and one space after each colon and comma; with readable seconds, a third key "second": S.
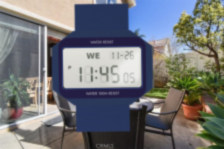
{"hour": 11, "minute": 45, "second": 5}
